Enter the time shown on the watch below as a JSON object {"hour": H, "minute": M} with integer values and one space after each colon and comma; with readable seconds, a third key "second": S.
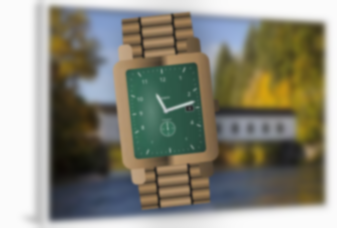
{"hour": 11, "minute": 13}
